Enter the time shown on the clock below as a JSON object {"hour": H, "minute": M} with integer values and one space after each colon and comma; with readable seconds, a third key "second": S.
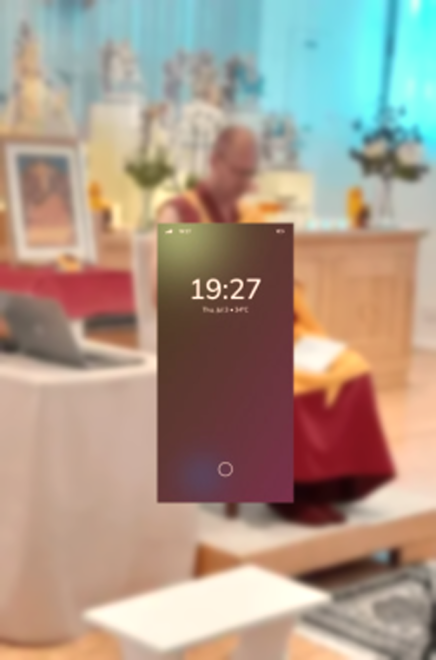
{"hour": 19, "minute": 27}
